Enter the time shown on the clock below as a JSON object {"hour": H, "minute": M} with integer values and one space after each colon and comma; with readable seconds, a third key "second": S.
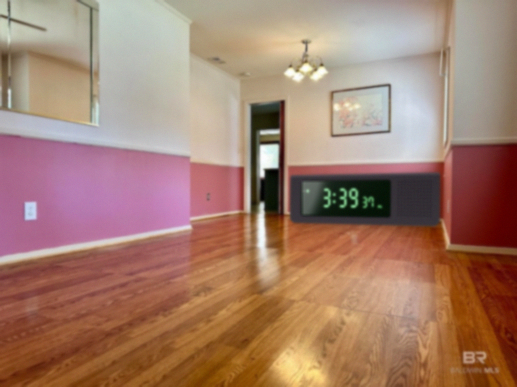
{"hour": 3, "minute": 39}
